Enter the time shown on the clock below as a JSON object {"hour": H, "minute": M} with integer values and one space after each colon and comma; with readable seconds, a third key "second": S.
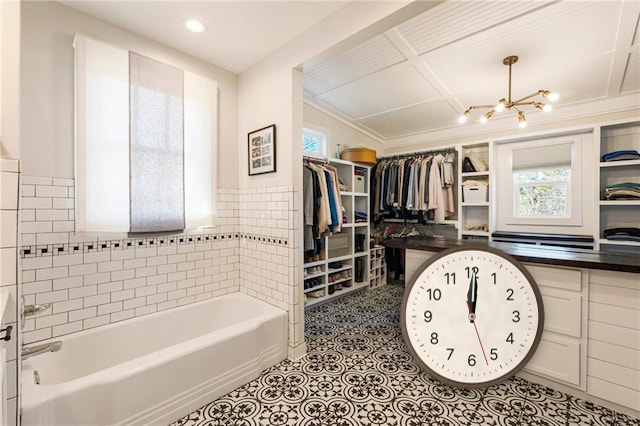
{"hour": 12, "minute": 0, "second": 27}
